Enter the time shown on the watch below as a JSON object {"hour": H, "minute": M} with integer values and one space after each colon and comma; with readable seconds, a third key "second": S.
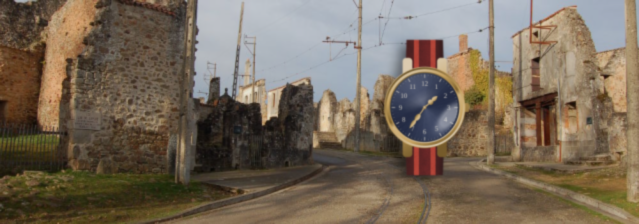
{"hour": 1, "minute": 36}
